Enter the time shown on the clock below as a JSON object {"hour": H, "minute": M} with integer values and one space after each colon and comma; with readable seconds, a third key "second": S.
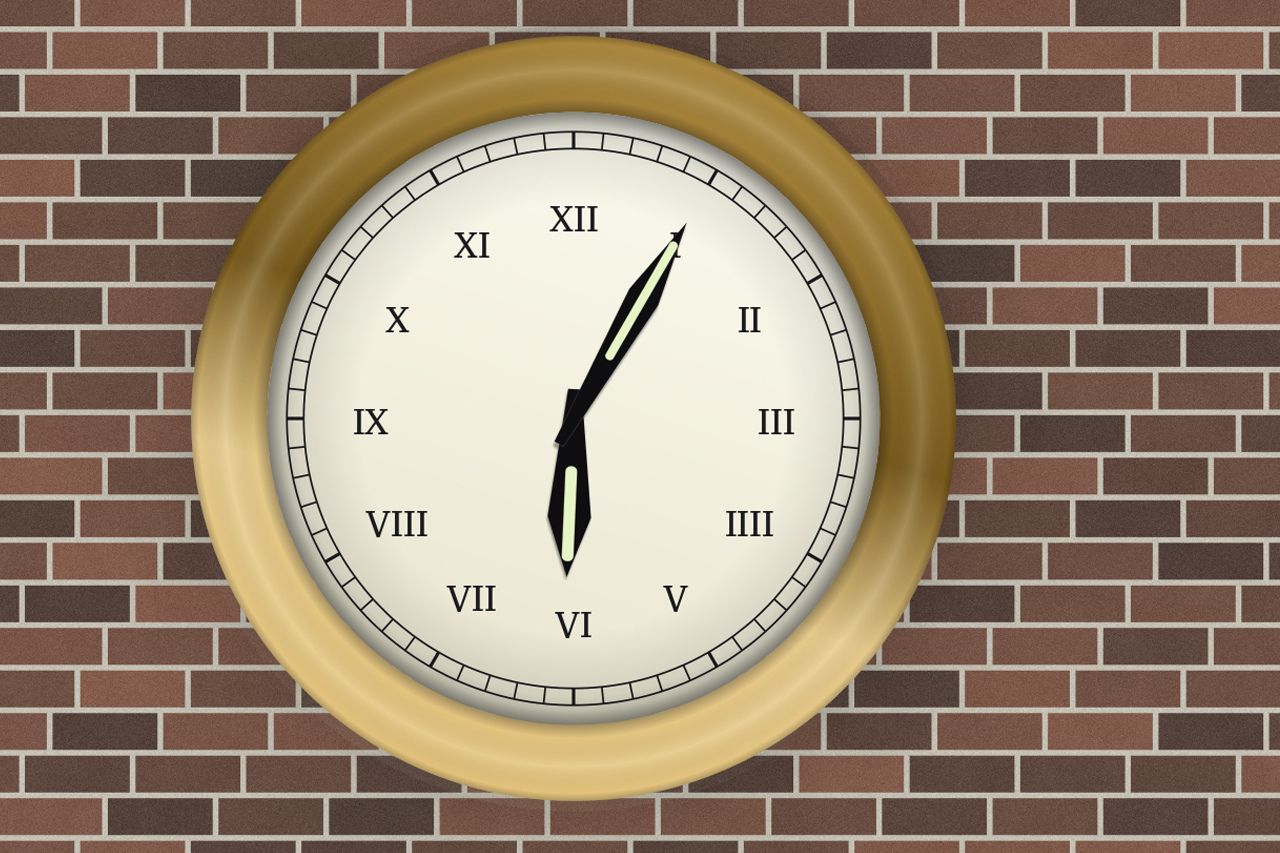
{"hour": 6, "minute": 5}
